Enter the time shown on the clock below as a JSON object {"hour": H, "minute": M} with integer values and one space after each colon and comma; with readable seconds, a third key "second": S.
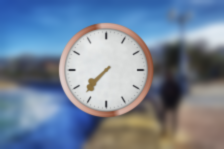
{"hour": 7, "minute": 37}
